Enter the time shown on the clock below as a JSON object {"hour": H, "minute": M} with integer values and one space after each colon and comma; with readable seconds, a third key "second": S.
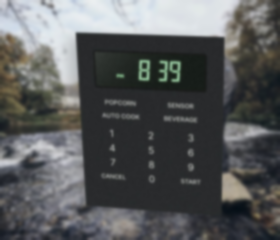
{"hour": 8, "minute": 39}
